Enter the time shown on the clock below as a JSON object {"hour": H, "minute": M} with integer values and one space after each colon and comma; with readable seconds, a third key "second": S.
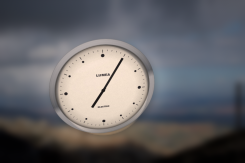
{"hour": 7, "minute": 5}
